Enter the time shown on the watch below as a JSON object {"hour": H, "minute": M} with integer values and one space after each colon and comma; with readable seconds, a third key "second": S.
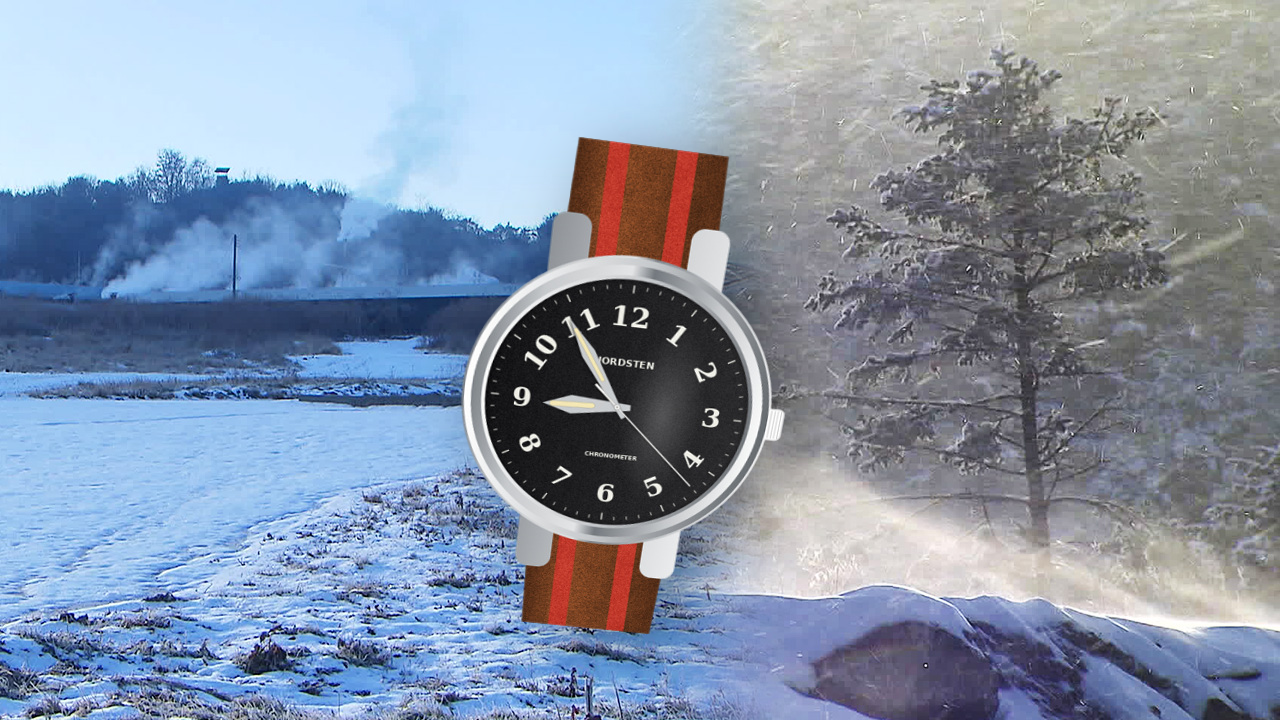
{"hour": 8, "minute": 54, "second": 22}
